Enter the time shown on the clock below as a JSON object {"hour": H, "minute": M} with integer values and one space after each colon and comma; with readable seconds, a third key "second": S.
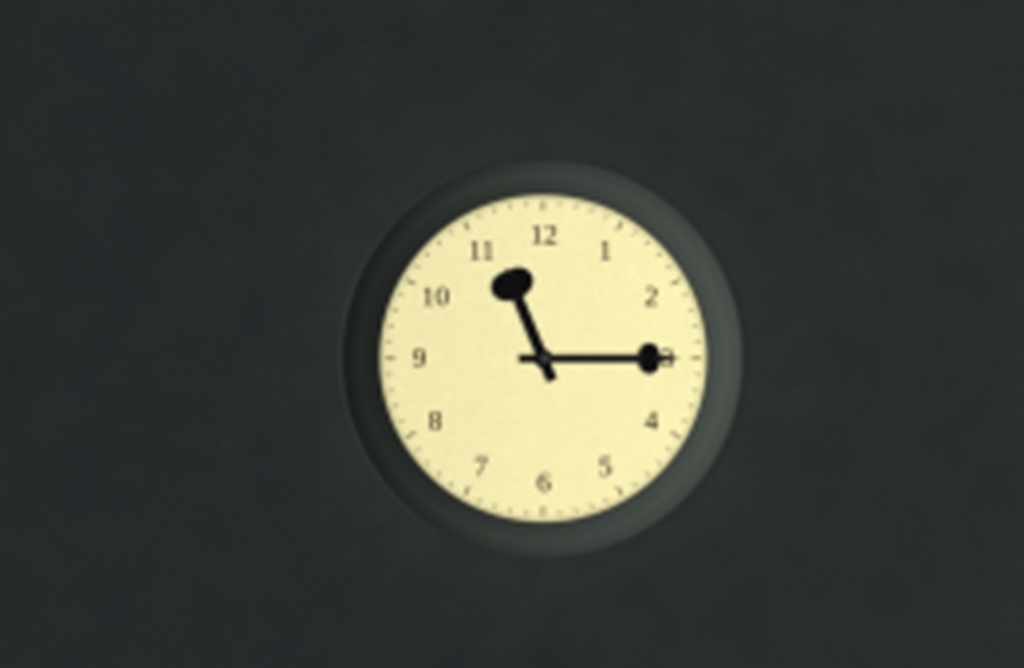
{"hour": 11, "minute": 15}
